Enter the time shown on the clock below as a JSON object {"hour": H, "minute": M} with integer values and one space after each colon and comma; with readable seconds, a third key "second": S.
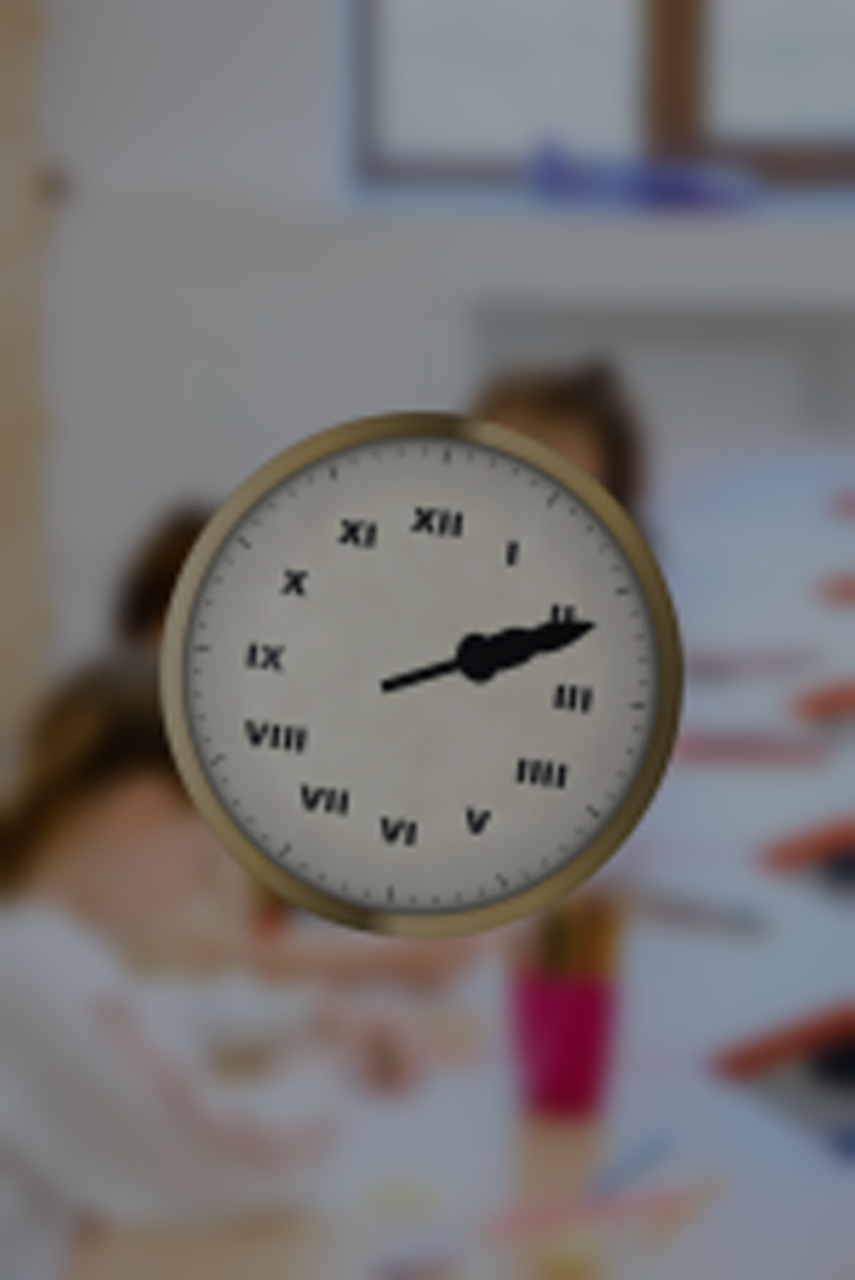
{"hour": 2, "minute": 11}
